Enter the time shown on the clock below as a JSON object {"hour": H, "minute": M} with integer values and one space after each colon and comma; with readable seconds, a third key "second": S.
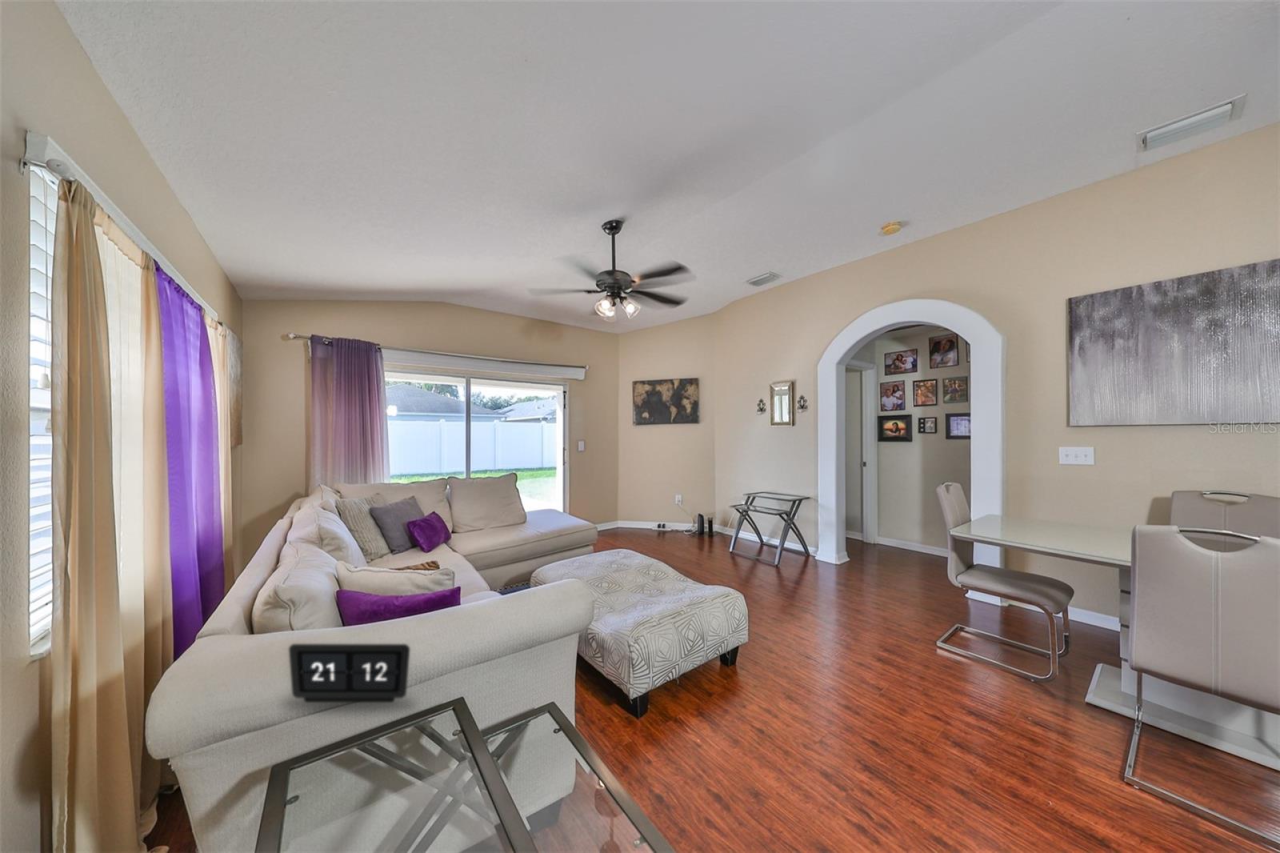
{"hour": 21, "minute": 12}
